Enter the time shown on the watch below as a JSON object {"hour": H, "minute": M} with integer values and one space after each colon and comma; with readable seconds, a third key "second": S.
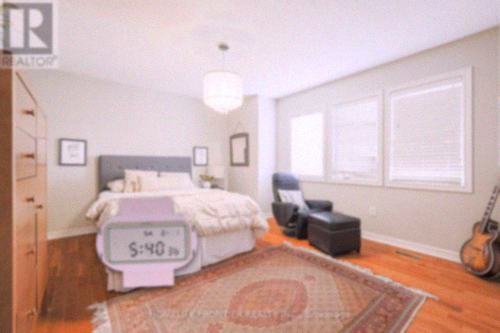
{"hour": 5, "minute": 40}
